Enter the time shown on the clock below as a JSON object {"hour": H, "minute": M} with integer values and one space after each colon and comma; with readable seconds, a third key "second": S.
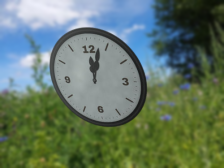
{"hour": 12, "minute": 3}
